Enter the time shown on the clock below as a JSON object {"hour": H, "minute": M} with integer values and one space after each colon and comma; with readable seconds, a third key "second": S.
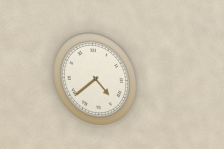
{"hour": 4, "minute": 39}
